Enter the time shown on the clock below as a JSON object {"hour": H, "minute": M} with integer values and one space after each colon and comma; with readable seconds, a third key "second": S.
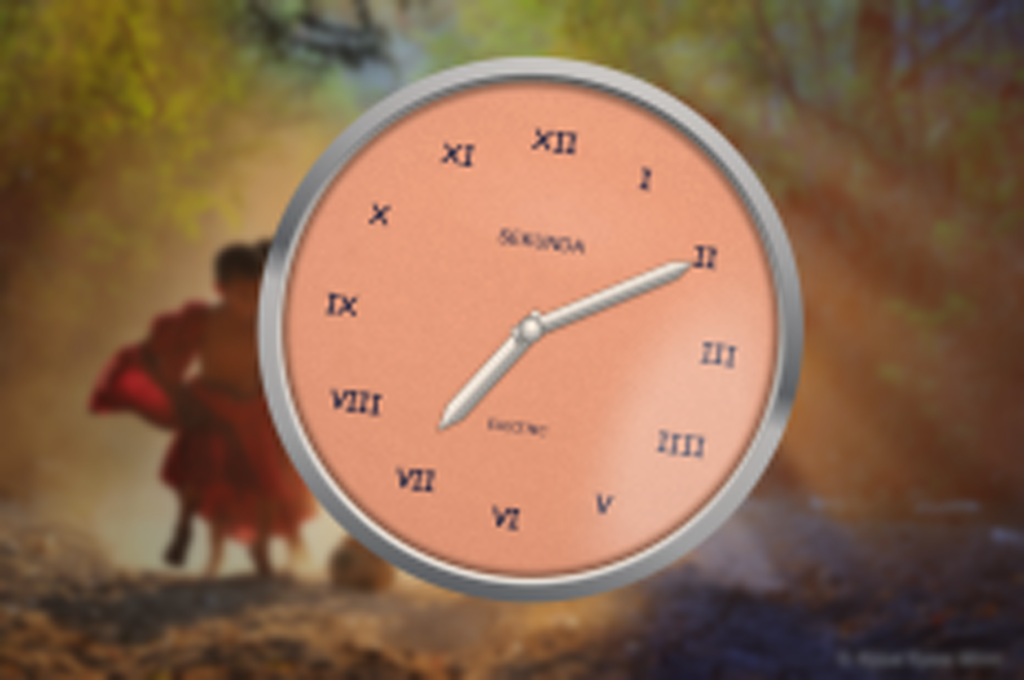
{"hour": 7, "minute": 10}
